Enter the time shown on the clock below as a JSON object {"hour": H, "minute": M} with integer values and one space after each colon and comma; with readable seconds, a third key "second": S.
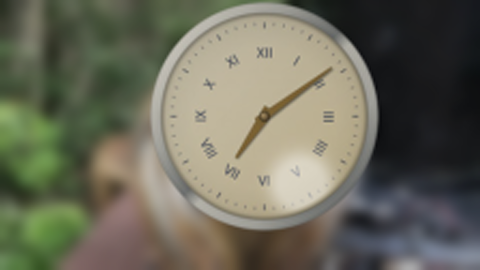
{"hour": 7, "minute": 9}
